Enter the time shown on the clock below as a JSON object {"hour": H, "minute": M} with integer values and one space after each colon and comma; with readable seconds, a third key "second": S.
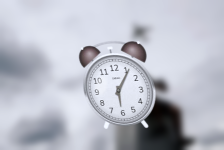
{"hour": 6, "minute": 6}
